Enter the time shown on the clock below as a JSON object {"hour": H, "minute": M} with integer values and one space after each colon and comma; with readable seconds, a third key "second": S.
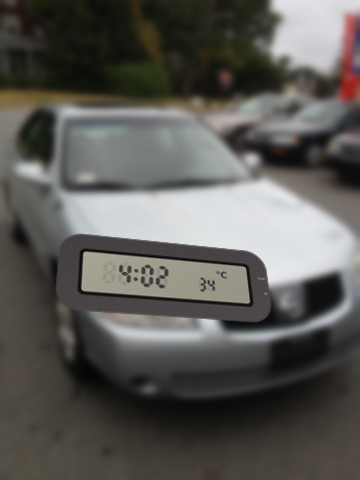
{"hour": 4, "minute": 2}
